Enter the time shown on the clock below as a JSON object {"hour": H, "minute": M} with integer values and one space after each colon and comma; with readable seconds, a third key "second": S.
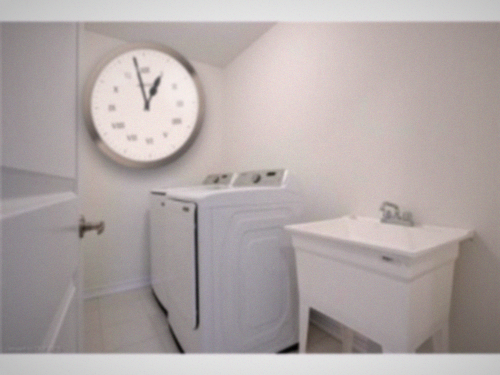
{"hour": 12, "minute": 58}
